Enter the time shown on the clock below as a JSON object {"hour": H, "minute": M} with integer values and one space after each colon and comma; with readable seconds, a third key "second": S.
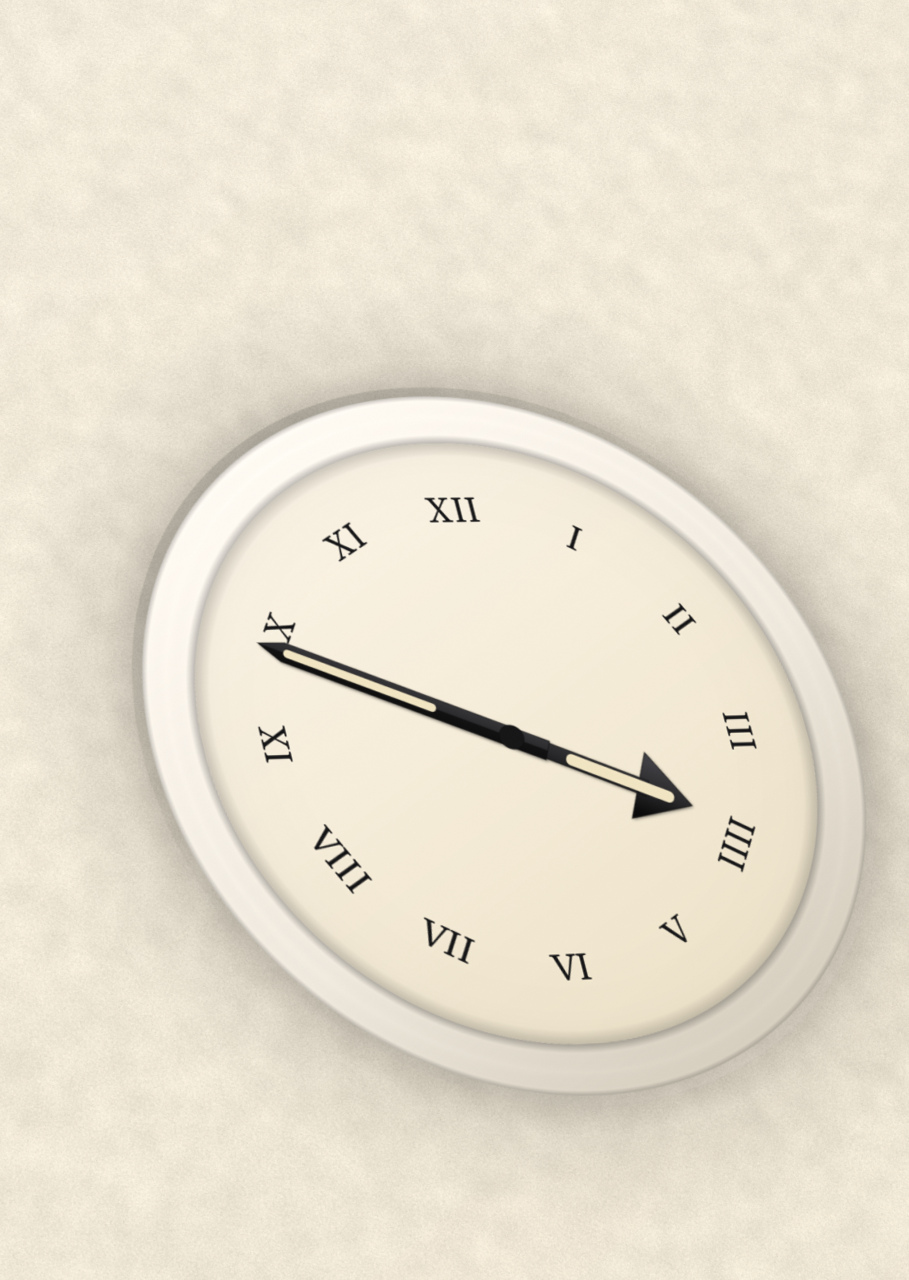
{"hour": 3, "minute": 49}
